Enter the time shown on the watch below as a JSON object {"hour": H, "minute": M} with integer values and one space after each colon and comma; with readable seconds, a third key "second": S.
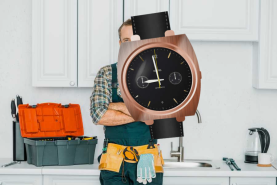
{"hour": 8, "minute": 59}
